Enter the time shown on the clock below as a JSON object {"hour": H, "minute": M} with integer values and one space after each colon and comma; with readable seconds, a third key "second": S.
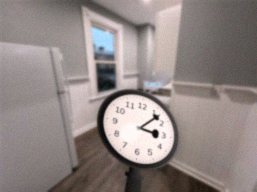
{"hour": 3, "minute": 7}
